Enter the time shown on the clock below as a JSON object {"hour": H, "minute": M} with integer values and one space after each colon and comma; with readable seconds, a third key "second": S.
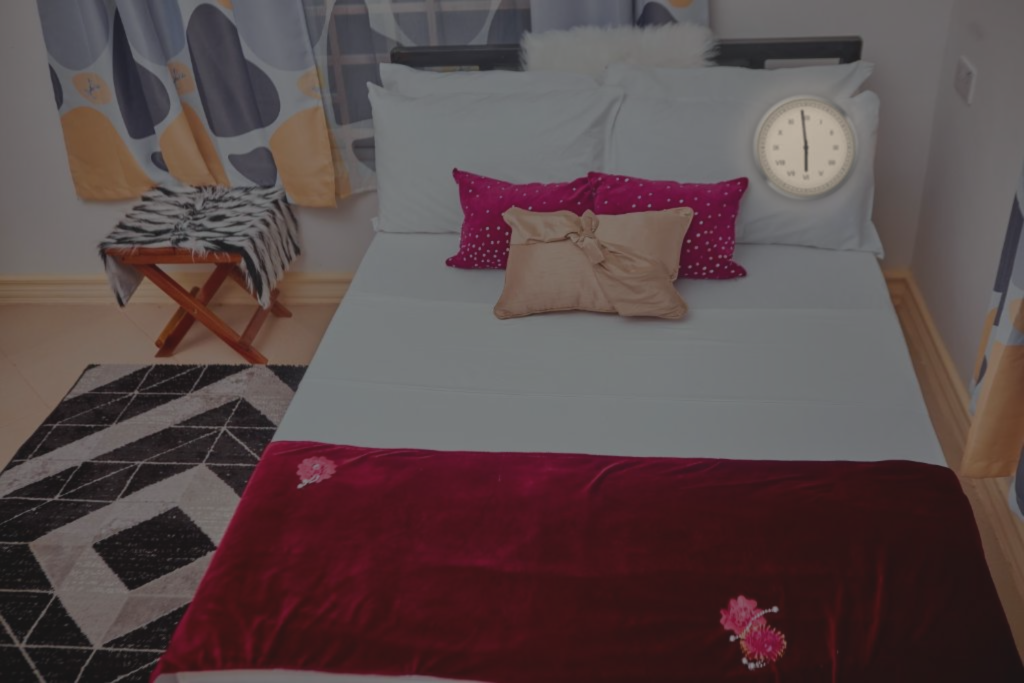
{"hour": 5, "minute": 59}
